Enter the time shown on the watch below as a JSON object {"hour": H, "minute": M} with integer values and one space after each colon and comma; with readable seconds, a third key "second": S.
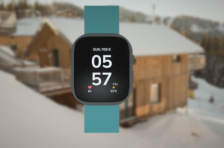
{"hour": 5, "minute": 57}
